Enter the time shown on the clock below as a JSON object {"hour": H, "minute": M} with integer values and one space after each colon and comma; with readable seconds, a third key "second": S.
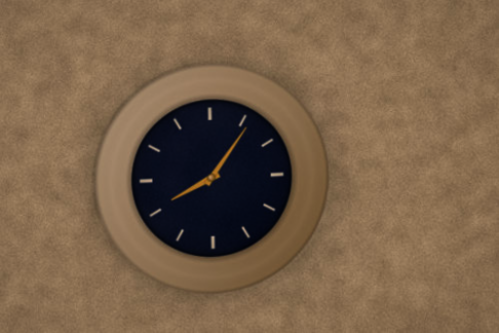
{"hour": 8, "minute": 6}
